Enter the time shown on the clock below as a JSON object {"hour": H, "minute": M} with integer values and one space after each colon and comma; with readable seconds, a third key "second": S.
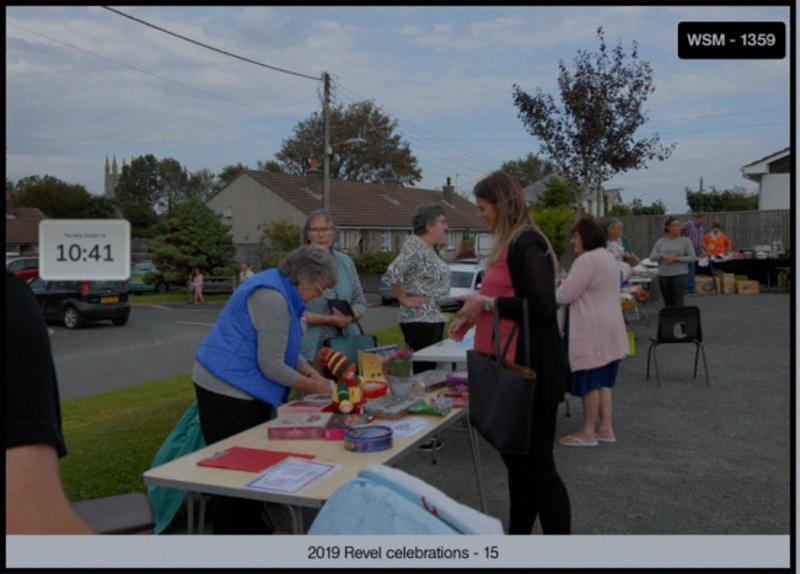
{"hour": 10, "minute": 41}
